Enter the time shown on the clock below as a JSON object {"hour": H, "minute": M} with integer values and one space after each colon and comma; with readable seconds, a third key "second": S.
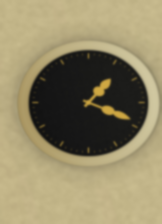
{"hour": 1, "minute": 19}
